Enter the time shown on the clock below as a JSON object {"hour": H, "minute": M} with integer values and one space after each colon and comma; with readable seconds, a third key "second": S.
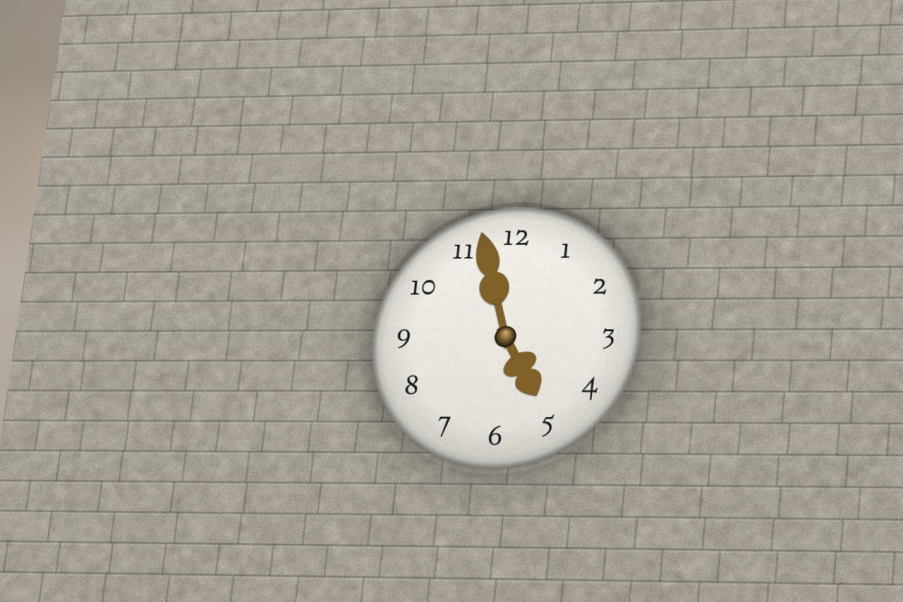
{"hour": 4, "minute": 57}
